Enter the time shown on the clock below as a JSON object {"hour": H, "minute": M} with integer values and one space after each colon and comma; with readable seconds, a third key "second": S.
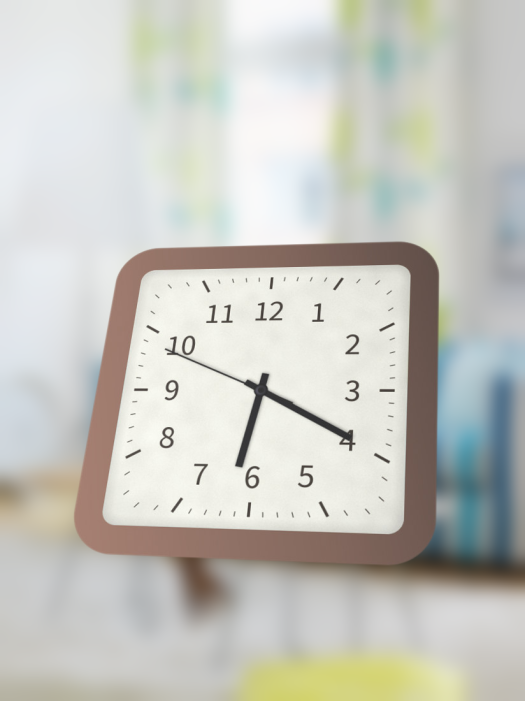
{"hour": 6, "minute": 19, "second": 49}
